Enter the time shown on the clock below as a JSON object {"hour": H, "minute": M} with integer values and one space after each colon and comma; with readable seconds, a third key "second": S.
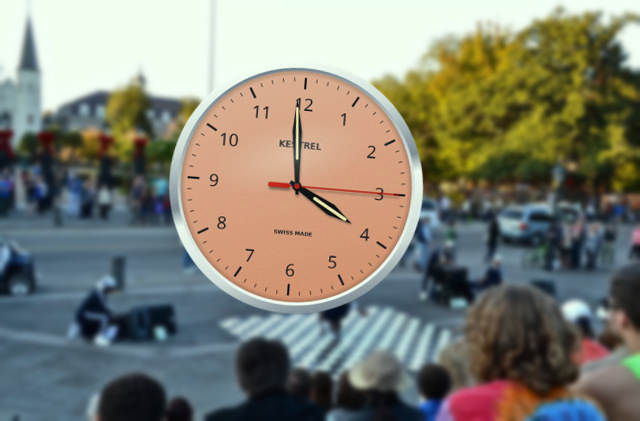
{"hour": 3, "minute": 59, "second": 15}
